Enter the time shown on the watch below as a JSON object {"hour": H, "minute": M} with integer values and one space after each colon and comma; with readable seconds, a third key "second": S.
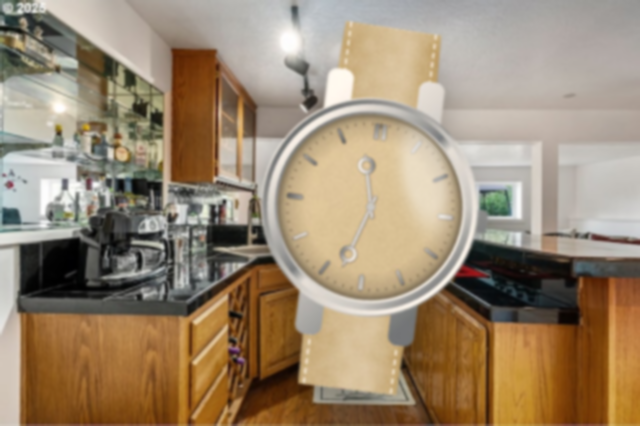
{"hour": 11, "minute": 33}
